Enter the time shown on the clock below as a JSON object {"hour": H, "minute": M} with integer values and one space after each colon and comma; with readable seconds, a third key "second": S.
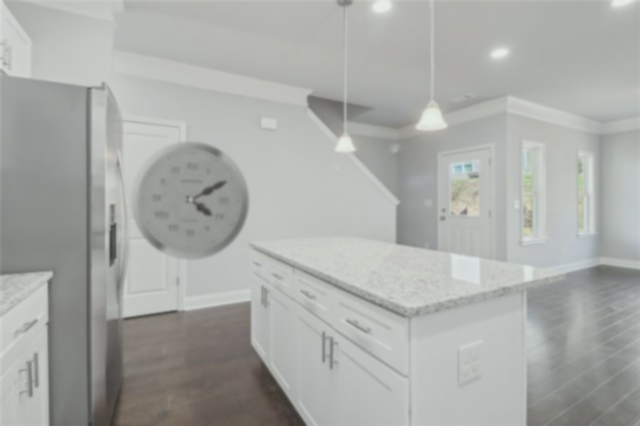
{"hour": 4, "minute": 10}
